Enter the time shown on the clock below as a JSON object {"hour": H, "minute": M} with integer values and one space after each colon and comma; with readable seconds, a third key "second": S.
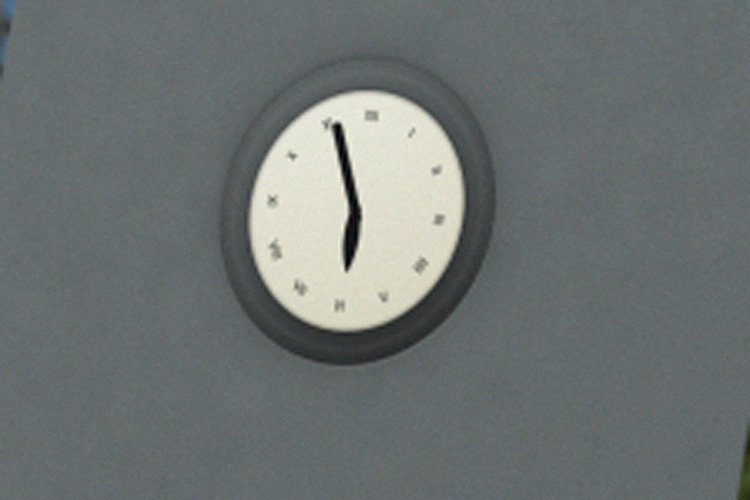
{"hour": 5, "minute": 56}
